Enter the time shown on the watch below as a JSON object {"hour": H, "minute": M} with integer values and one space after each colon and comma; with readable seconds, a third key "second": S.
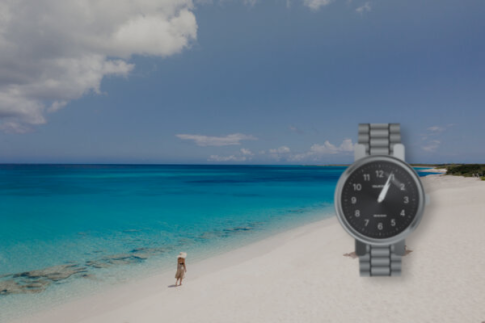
{"hour": 1, "minute": 4}
